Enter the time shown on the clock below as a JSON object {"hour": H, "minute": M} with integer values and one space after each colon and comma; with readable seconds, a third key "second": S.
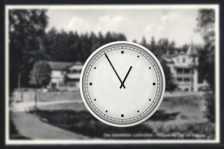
{"hour": 12, "minute": 55}
